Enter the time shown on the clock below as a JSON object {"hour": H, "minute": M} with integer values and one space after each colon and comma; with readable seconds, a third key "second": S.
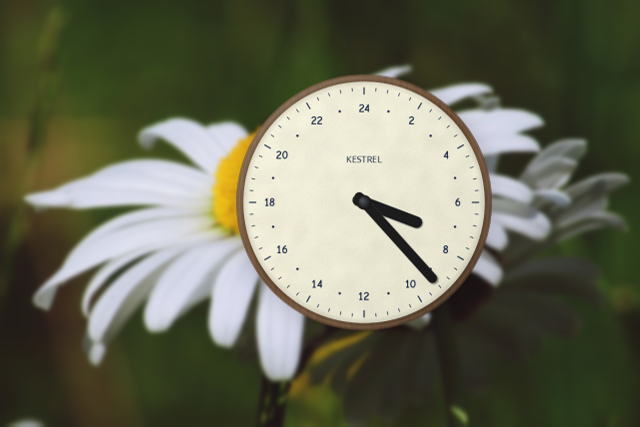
{"hour": 7, "minute": 23}
